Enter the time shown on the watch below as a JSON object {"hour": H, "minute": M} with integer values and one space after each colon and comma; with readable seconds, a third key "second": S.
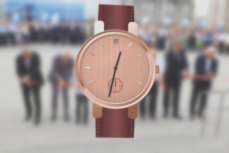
{"hour": 12, "minute": 32}
